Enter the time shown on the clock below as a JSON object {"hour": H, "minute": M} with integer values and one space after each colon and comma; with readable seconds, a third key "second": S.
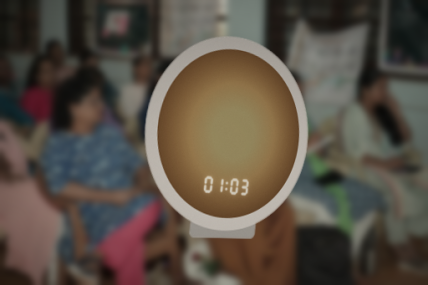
{"hour": 1, "minute": 3}
